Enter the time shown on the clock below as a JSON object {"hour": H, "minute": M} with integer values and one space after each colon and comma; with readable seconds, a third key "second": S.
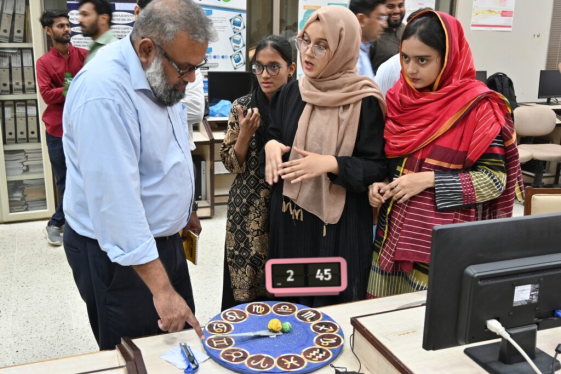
{"hour": 2, "minute": 45}
